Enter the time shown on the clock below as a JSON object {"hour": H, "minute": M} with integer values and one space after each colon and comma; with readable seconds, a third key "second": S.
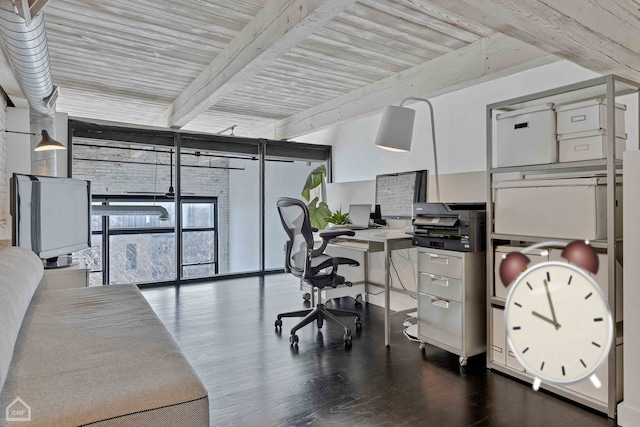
{"hour": 9, "minute": 59}
